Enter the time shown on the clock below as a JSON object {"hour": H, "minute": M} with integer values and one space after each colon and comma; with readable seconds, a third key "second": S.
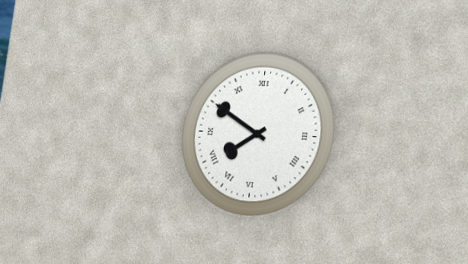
{"hour": 7, "minute": 50}
